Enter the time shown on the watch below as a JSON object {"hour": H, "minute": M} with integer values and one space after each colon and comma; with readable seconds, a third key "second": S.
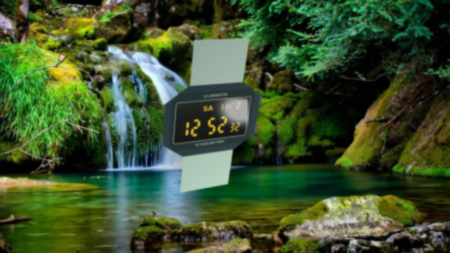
{"hour": 12, "minute": 52}
